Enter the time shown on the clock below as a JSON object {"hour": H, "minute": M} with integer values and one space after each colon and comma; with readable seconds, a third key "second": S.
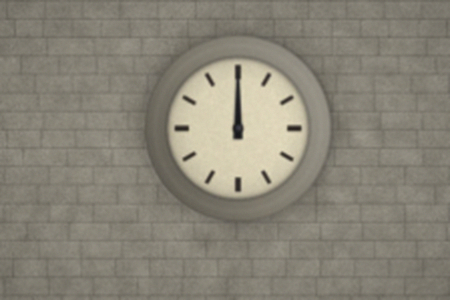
{"hour": 12, "minute": 0}
